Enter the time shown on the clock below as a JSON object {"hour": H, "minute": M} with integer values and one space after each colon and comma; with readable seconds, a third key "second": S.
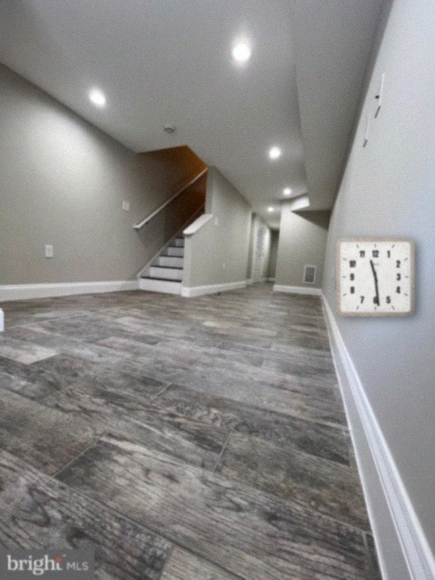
{"hour": 11, "minute": 29}
